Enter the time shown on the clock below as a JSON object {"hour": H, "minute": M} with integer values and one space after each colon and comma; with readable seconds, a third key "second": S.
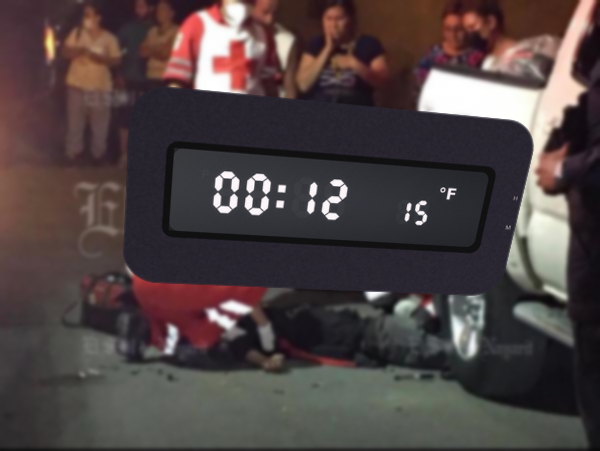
{"hour": 0, "minute": 12}
